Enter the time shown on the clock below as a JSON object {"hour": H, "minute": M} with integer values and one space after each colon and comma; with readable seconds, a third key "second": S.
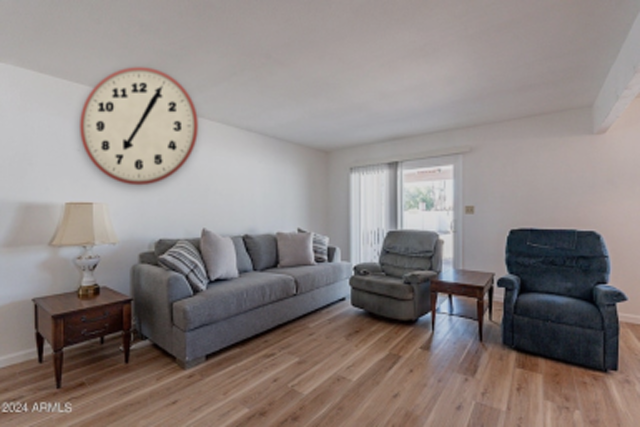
{"hour": 7, "minute": 5}
